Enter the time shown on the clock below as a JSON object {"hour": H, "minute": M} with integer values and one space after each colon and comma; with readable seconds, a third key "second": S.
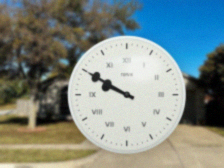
{"hour": 9, "minute": 50}
